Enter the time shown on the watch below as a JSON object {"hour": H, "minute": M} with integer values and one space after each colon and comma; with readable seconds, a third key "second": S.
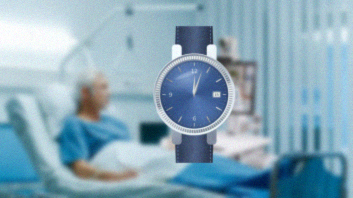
{"hour": 12, "minute": 3}
